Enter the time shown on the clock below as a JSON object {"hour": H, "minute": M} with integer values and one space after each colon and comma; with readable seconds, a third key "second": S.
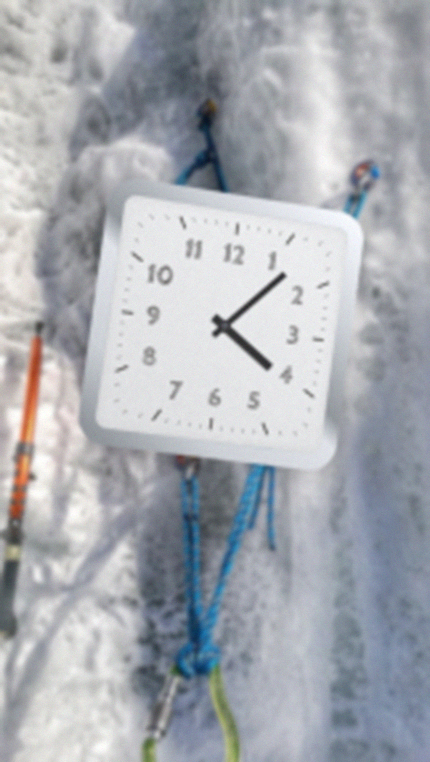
{"hour": 4, "minute": 7}
